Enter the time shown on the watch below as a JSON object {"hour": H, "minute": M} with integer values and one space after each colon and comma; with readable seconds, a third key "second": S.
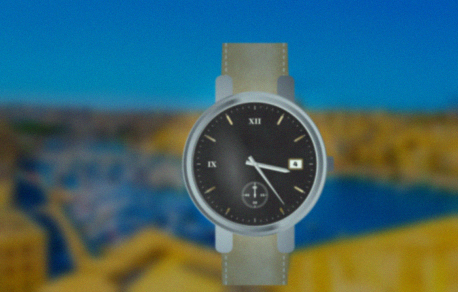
{"hour": 3, "minute": 24}
